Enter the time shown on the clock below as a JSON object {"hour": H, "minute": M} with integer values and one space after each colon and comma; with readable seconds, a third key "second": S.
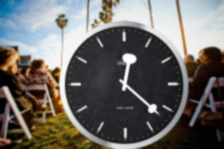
{"hour": 12, "minute": 22}
